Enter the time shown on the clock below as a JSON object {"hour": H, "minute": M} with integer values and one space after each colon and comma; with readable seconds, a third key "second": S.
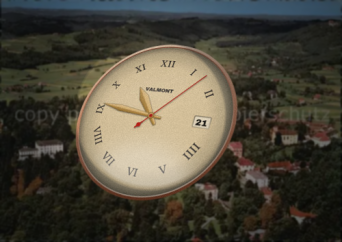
{"hour": 10, "minute": 46, "second": 7}
